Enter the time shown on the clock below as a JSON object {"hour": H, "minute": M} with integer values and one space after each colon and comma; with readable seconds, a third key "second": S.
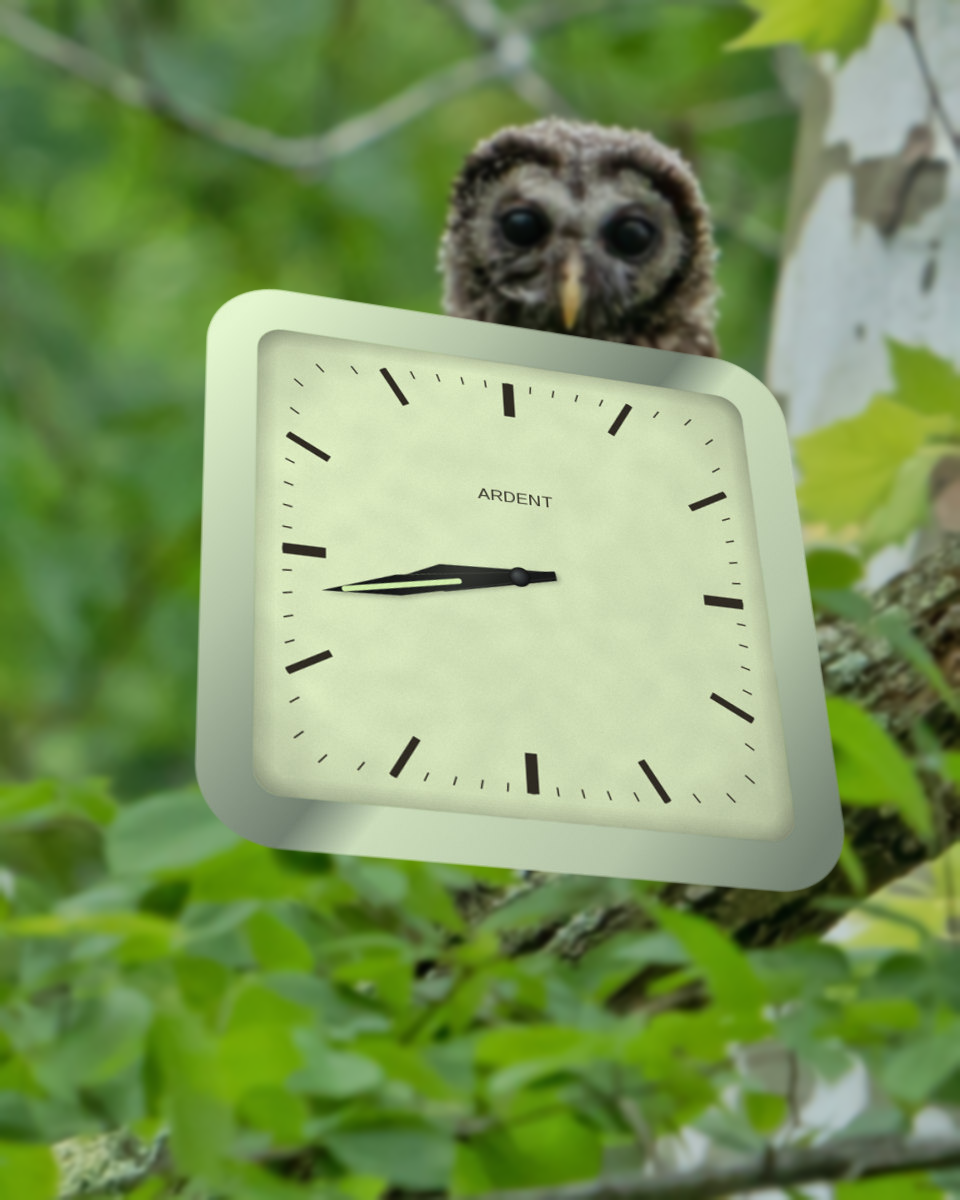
{"hour": 8, "minute": 43}
